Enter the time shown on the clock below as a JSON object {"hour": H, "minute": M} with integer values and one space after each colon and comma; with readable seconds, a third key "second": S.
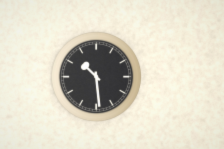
{"hour": 10, "minute": 29}
